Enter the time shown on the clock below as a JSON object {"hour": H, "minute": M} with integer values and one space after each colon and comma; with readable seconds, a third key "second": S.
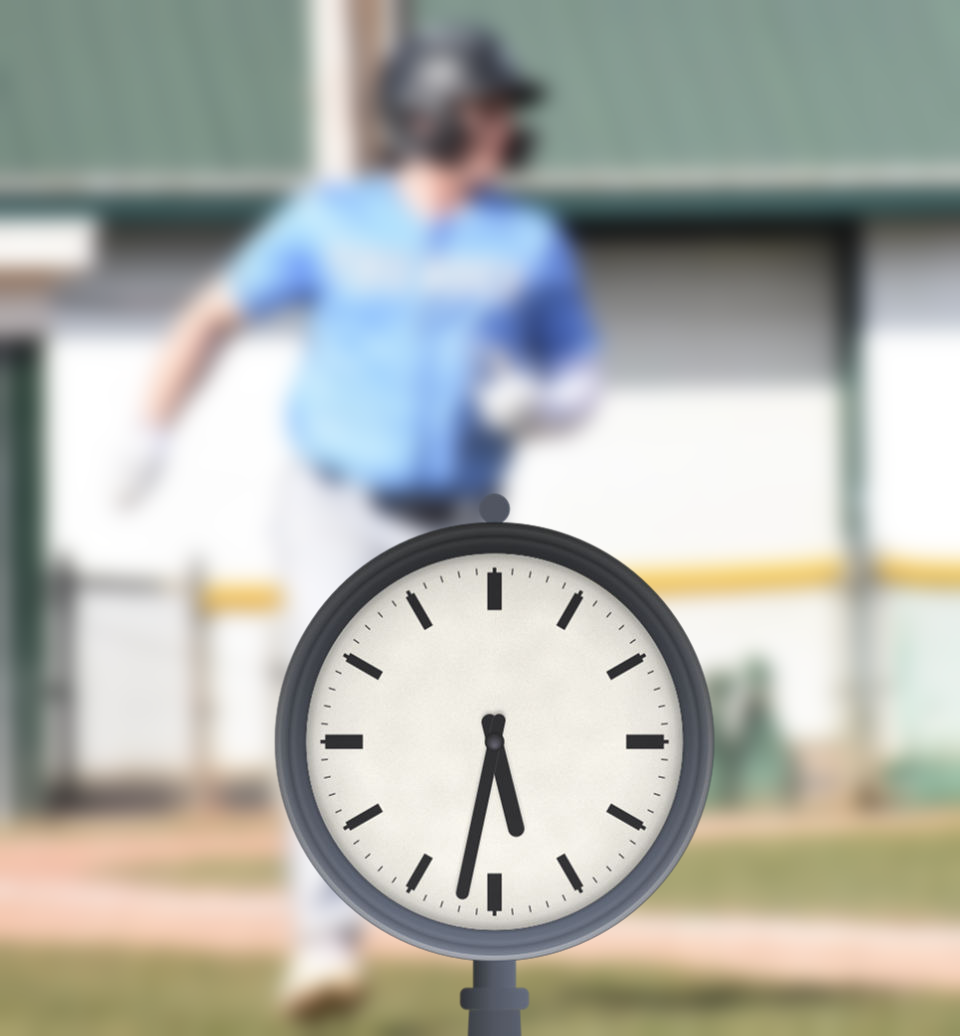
{"hour": 5, "minute": 32}
